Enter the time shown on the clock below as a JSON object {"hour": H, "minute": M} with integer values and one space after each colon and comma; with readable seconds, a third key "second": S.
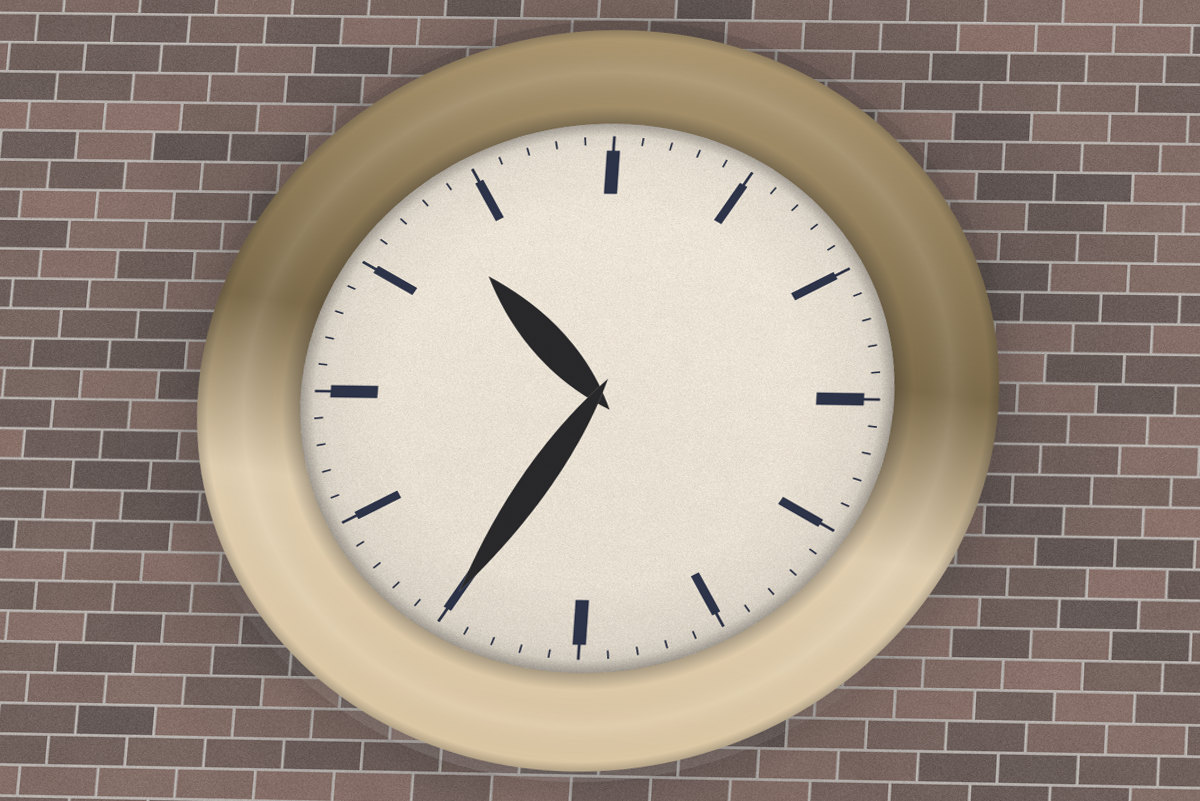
{"hour": 10, "minute": 35}
